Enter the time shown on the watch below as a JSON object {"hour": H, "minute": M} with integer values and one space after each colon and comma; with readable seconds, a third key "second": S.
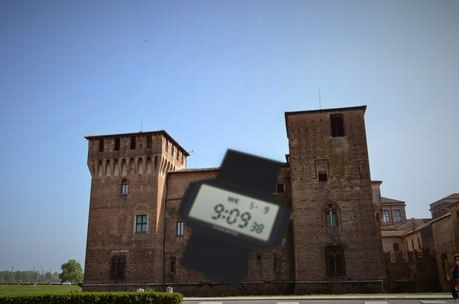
{"hour": 9, "minute": 9}
